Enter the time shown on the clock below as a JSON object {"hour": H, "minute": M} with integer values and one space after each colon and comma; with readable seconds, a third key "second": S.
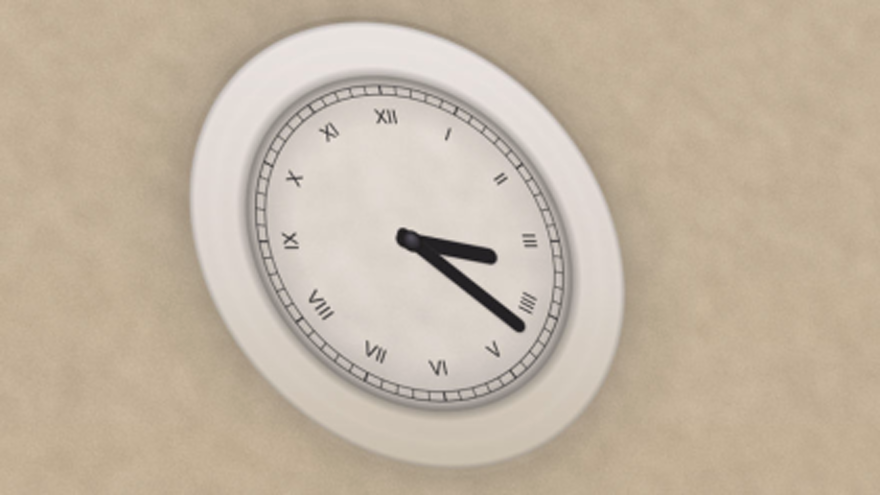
{"hour": 3, "minute": 22}
